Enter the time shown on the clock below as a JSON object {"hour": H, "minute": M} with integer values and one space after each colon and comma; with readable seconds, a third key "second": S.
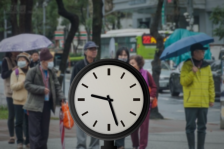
{"hour": 9, "minute": 27}
